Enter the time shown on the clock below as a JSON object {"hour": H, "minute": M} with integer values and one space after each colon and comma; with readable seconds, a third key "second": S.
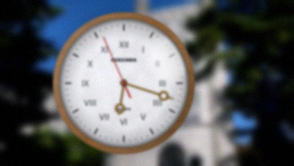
{"hour": 6, "minute": 17, "second": 56}
